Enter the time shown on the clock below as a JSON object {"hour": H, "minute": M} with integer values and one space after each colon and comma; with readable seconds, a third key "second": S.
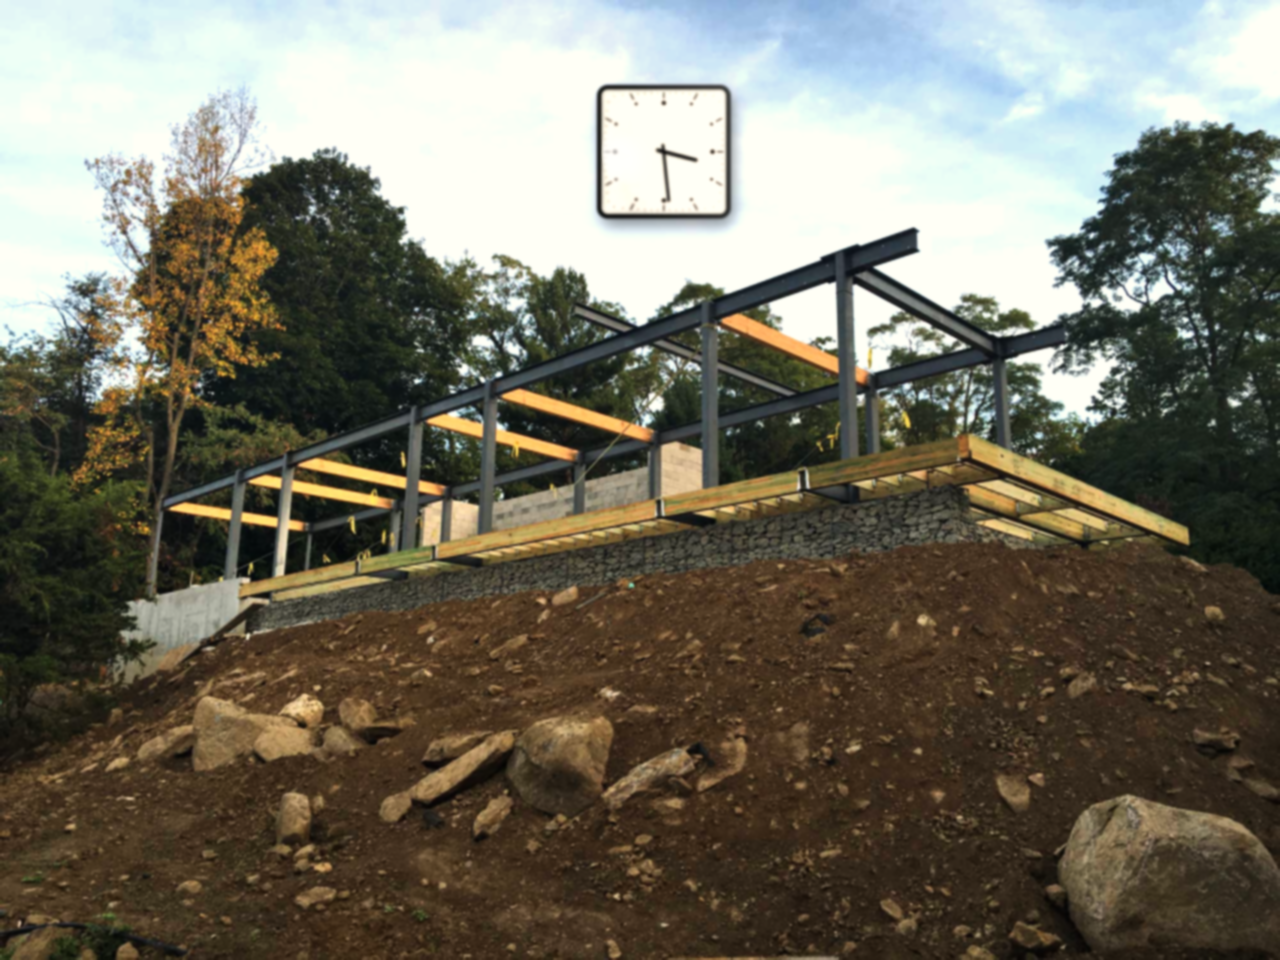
{"hour": 3, "minute": 29}
